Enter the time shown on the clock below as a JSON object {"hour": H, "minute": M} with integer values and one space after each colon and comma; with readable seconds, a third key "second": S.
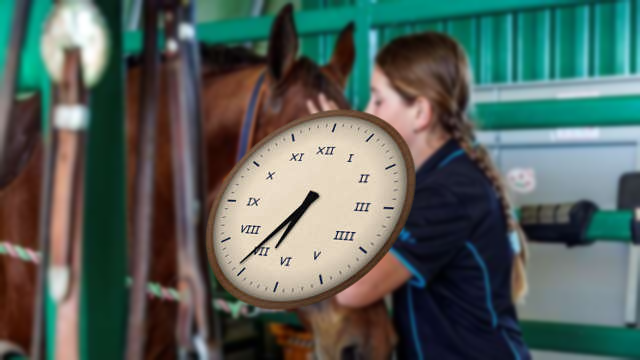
{"hour": 6, "minute": 36}
